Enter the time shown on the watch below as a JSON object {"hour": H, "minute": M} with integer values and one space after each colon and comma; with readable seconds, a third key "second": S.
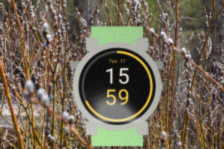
{"hour": 15, "minute": 59}
